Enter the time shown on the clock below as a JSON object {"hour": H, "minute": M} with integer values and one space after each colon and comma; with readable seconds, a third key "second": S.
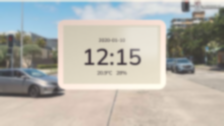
{"hour": 12, "minute": 15}
